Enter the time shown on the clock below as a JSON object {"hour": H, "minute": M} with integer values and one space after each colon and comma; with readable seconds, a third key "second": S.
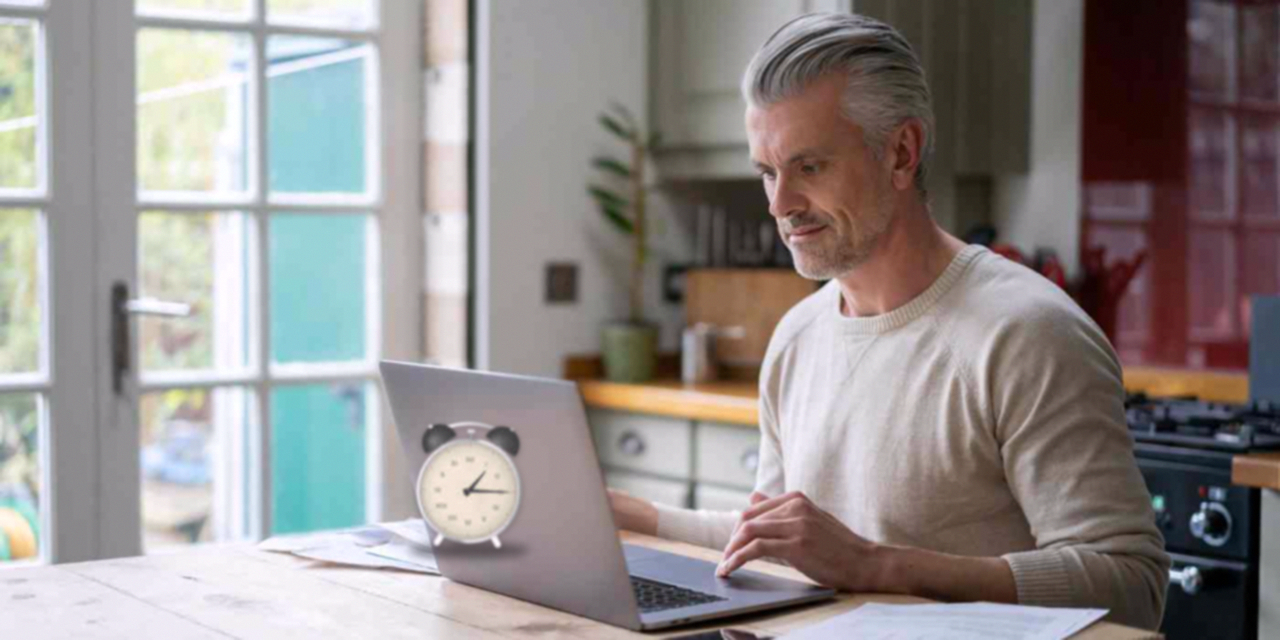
{"hour": 1, "minute": 15}
